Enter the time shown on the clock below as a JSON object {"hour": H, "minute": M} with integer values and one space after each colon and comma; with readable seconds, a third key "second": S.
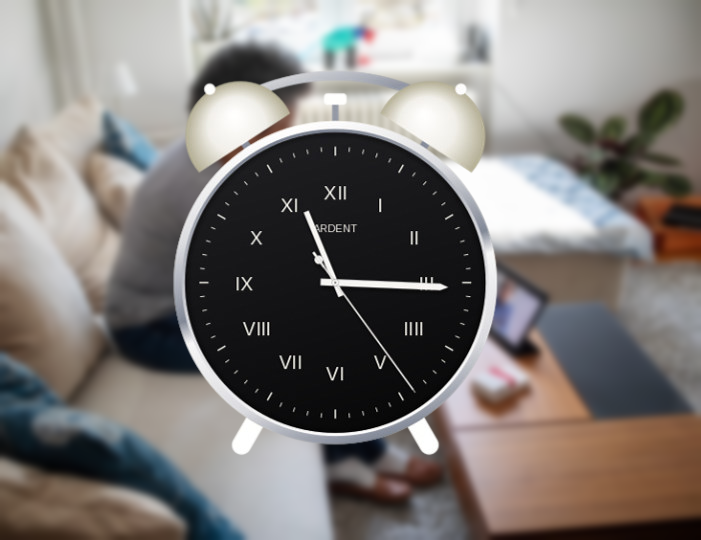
{"hour": 11, "minute": 15, "second": 24}
